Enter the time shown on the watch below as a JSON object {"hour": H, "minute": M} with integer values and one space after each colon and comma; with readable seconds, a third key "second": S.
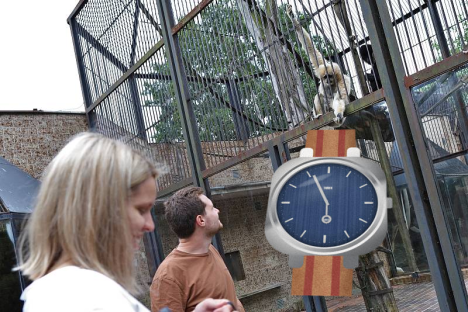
{"hour": 5, "minute": 56}
